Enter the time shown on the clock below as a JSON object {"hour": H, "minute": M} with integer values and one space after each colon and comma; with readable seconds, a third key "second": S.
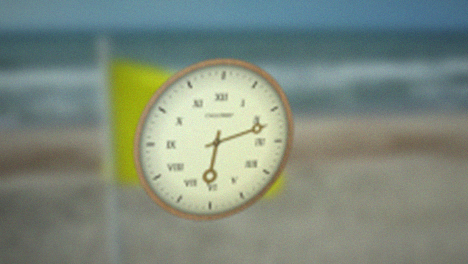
{"hour": 6, "minute": 12}
